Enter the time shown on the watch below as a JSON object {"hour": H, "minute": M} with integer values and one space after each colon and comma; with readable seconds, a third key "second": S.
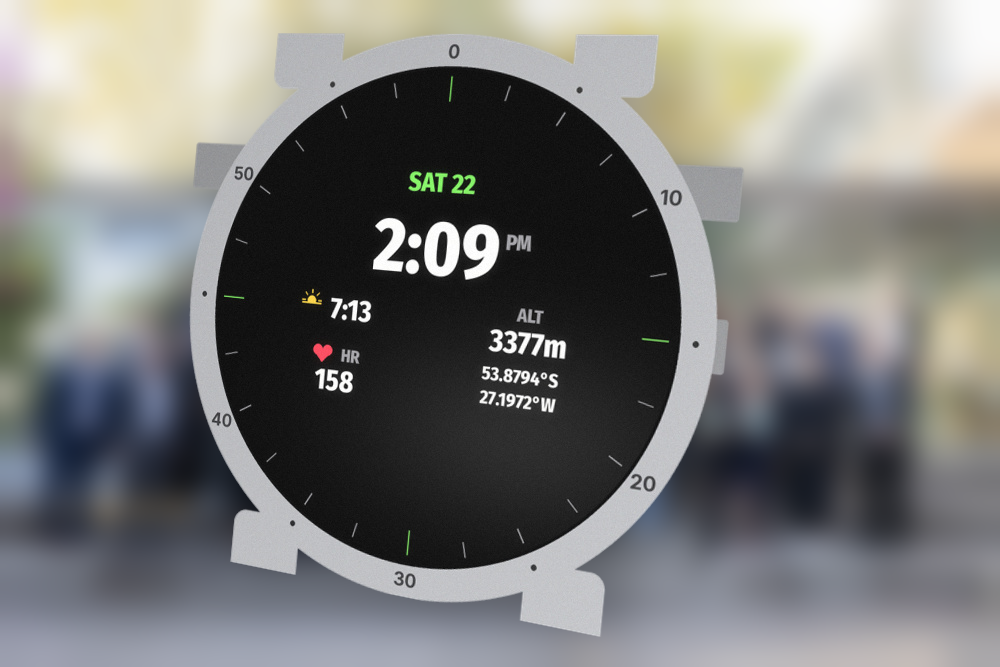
{"hour": 2, "minute": 9}
